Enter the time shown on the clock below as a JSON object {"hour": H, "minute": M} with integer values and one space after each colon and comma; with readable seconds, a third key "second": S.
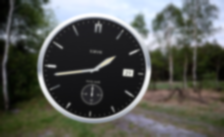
{"hour": 1, "minute": 43}
